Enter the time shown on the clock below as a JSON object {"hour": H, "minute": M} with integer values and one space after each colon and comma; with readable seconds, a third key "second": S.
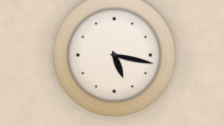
{"hour": 5, "minute": 17}
